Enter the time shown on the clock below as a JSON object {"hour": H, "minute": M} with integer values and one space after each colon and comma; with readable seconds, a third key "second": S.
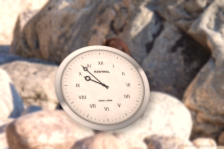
{"hour": 9, "minute": 53}
